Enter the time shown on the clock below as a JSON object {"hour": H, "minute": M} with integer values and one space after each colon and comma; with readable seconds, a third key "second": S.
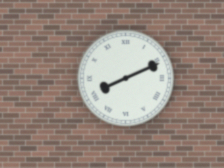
{"hour": 8, "minute": 11}
